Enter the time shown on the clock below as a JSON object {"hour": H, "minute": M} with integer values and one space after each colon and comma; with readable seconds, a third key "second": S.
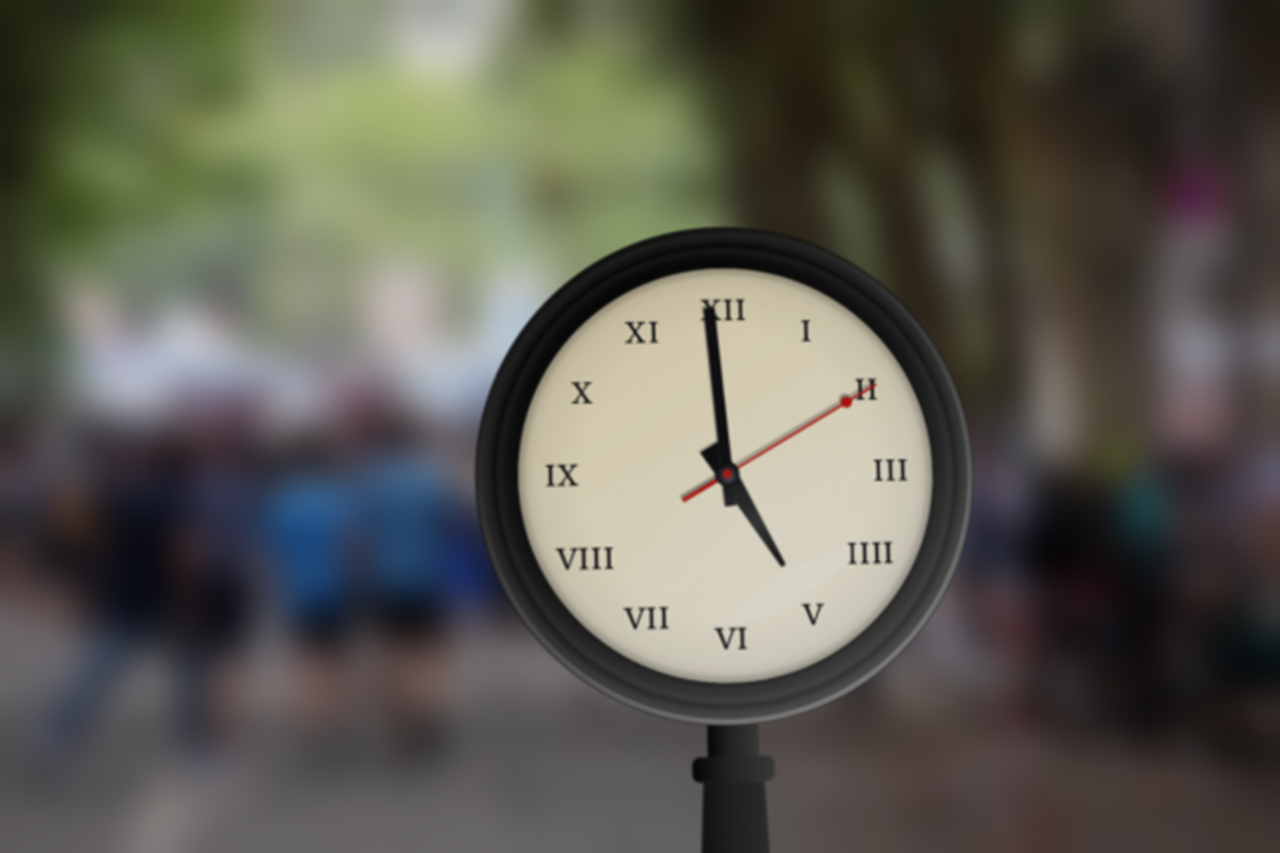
{"hour": 4, "minute": 59, "second": 10}
